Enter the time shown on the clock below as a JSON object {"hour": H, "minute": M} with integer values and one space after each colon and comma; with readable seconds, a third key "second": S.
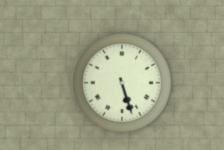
{"hour": 5, "minute": 27}
